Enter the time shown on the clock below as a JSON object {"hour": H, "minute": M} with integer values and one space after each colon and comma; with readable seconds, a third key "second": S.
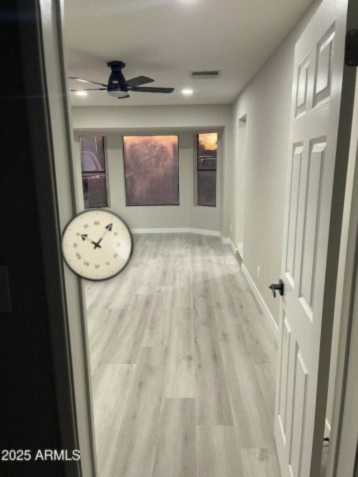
{"hour": 10, "minute": 6}
